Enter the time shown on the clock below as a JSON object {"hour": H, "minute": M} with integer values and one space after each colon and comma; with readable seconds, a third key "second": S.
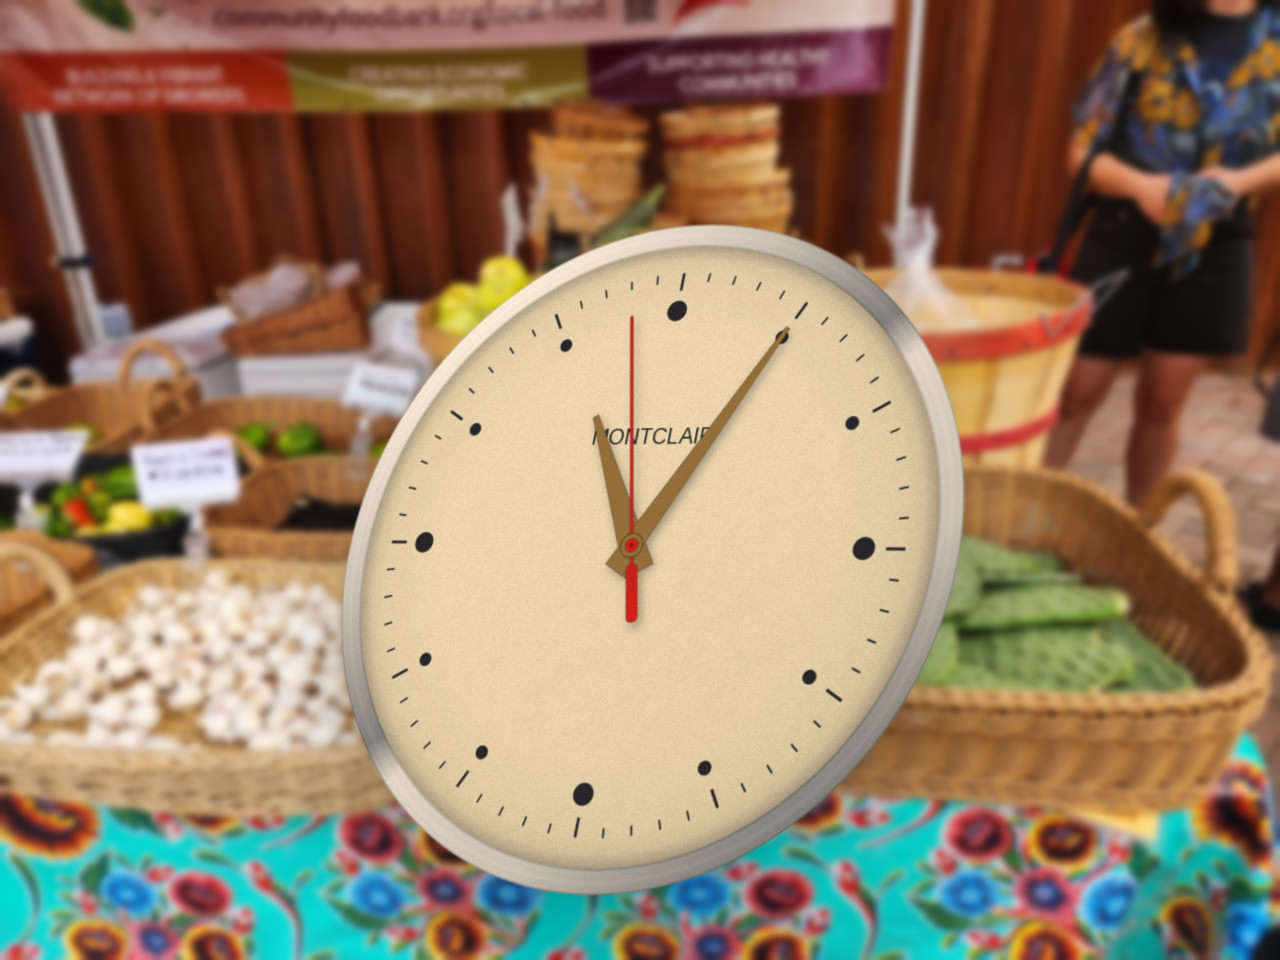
{"hour": 11, "minute": 4, "second": 58}
